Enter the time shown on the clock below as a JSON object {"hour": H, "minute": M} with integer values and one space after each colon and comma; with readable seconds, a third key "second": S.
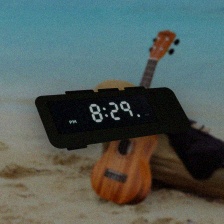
{"hour": 8, "minute": 29}
